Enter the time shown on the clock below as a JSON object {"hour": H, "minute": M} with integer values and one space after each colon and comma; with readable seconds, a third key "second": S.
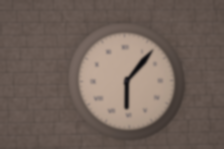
{"hour": 6, "minute": 7}
